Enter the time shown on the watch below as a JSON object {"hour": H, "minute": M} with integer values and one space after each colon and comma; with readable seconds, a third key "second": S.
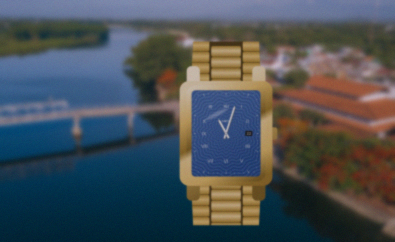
{"hour": 11, "minute": 3}
